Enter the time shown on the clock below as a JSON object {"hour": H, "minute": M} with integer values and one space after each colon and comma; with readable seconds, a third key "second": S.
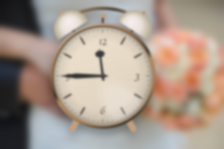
{"hour": 11, "minute": 45}
